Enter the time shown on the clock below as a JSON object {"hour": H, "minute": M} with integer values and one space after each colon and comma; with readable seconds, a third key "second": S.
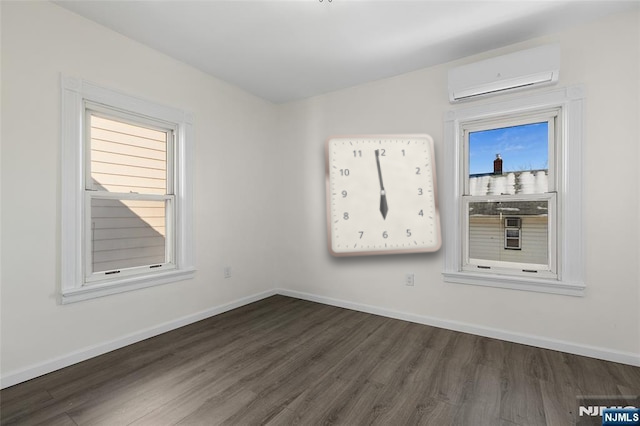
{"hour": 5, "minute": 59}
